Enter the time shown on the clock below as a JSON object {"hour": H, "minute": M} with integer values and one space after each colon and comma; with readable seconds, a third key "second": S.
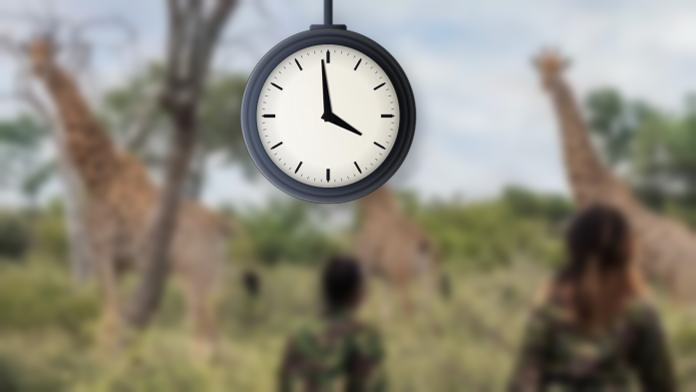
{"hour": 3, "minute": 59}
